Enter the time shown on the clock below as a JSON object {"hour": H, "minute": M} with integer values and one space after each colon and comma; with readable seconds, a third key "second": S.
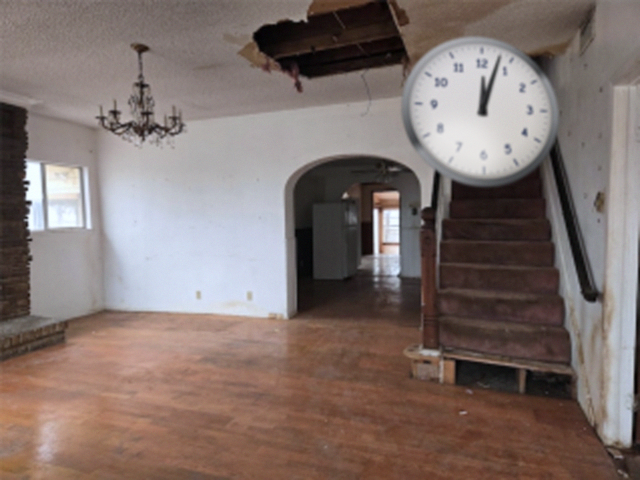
{"hour": 12, "minute": 3}
